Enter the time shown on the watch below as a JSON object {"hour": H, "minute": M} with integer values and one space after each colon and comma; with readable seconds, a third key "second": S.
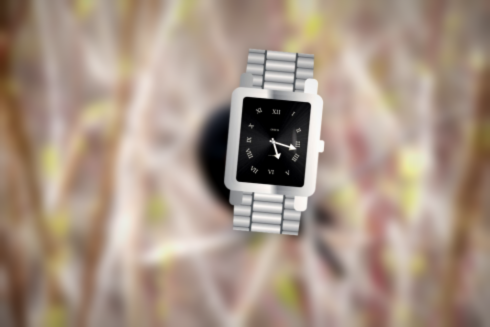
{"hour": 5, "minute": 17}
